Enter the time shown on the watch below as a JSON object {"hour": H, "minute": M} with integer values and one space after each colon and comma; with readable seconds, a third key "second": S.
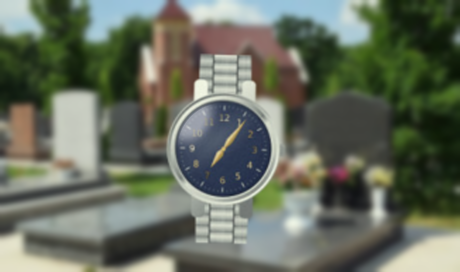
{"hour": 7, "minute": 6}
